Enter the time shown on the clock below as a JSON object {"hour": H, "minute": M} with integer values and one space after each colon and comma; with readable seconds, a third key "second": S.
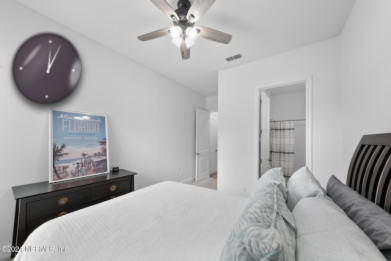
{"hour": 12, "minute": 4}
